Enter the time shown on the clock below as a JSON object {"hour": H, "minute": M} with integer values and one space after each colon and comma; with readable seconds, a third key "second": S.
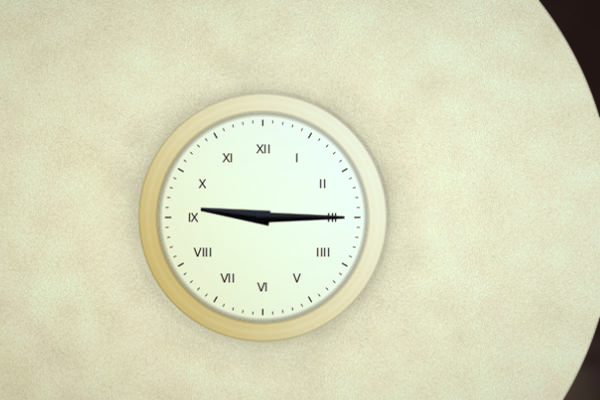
{"hour": 9, "minute": 15}
